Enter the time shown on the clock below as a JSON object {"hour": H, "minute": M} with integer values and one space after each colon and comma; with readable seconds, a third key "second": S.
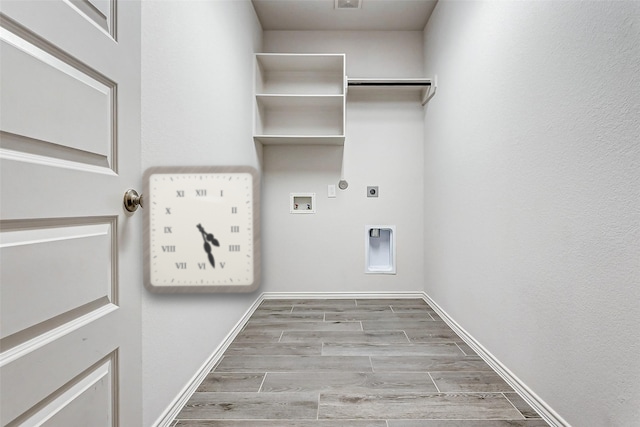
{"hour": 4, "minute": 27}
